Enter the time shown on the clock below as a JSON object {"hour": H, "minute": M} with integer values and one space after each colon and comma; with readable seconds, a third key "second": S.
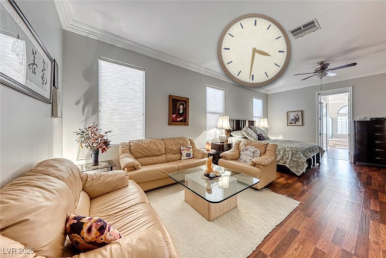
{"hour": 3, "minute": 31}
